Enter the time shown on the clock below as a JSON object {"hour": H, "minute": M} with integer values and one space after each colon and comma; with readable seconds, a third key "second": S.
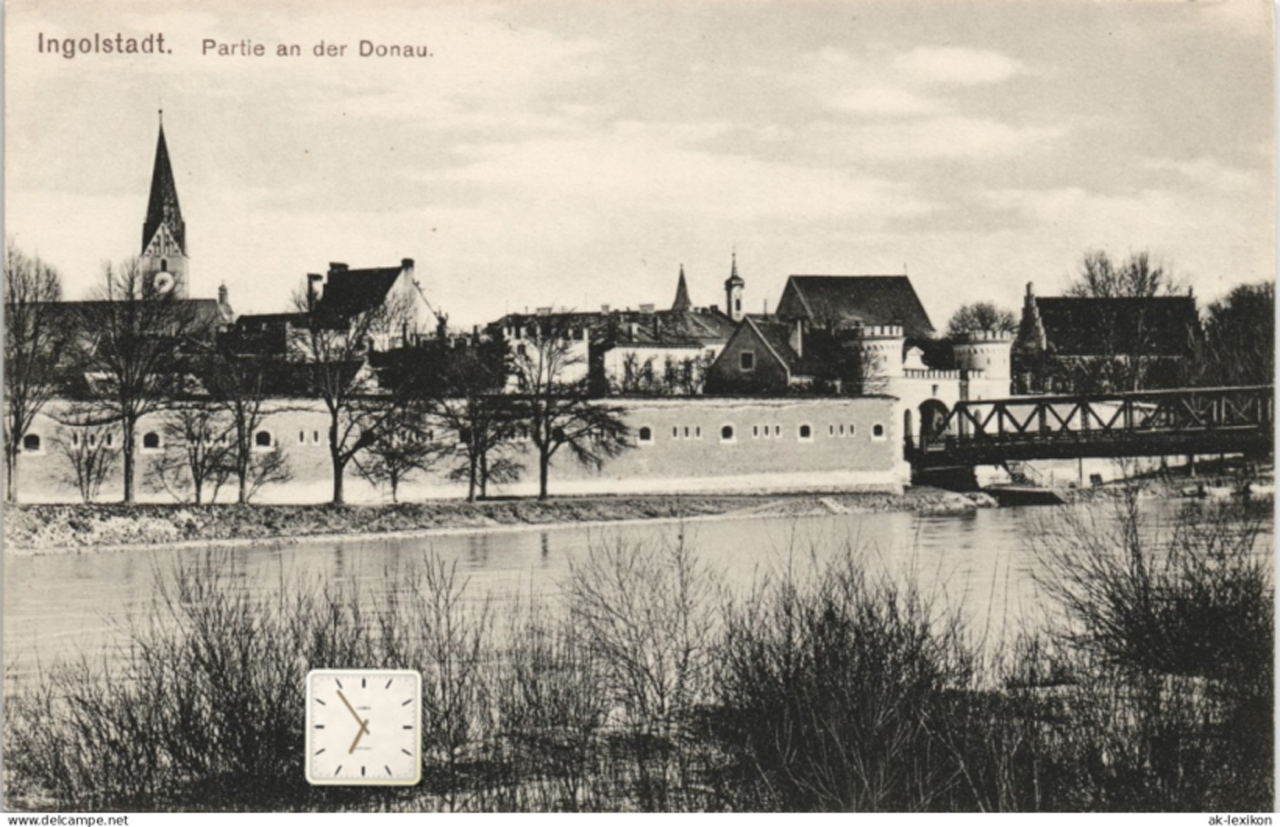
{"hour": 6, "minute": 54}
